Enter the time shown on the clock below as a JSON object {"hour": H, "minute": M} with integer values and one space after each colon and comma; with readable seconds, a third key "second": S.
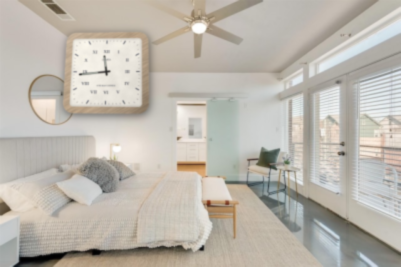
{"hour": 11, "minute": 44}
